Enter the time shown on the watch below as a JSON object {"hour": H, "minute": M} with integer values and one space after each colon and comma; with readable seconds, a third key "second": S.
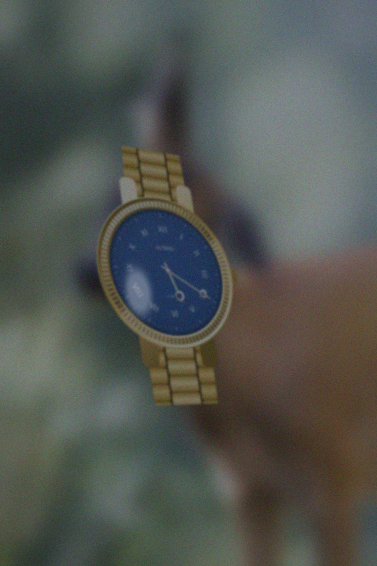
{"hour": 5, "minute": 20}
